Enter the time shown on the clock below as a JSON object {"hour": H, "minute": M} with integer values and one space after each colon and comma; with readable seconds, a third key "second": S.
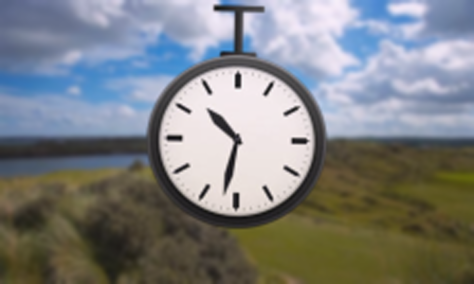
{"hour": 10, "minute": 32}
